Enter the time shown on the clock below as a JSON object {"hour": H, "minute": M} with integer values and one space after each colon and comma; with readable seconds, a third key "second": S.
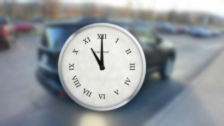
{"hour": 11, "minute": 0}
